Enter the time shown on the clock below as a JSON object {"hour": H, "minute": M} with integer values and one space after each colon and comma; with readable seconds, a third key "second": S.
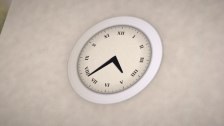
{"hour": 4, "minute": 38}
